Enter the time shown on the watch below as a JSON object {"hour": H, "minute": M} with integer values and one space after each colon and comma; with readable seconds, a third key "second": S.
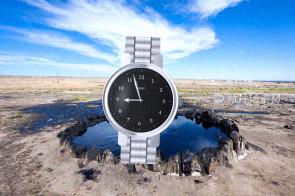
{"hour": 8, "minute": 57}
